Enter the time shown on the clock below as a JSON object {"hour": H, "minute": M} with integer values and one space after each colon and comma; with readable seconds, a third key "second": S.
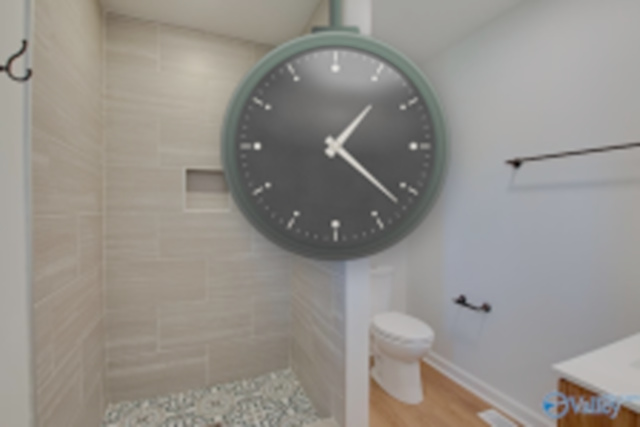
{"hour": 1, "minute": 22}
